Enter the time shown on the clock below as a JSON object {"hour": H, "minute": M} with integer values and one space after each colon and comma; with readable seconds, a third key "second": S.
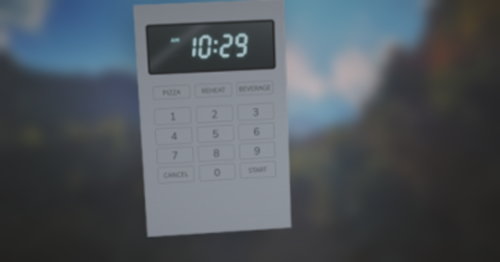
{"hour": 10, "minute": 29}
